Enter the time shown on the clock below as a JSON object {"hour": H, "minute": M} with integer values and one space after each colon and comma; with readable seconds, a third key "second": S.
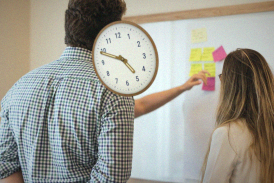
{"hour": 4, "minute": 49}
